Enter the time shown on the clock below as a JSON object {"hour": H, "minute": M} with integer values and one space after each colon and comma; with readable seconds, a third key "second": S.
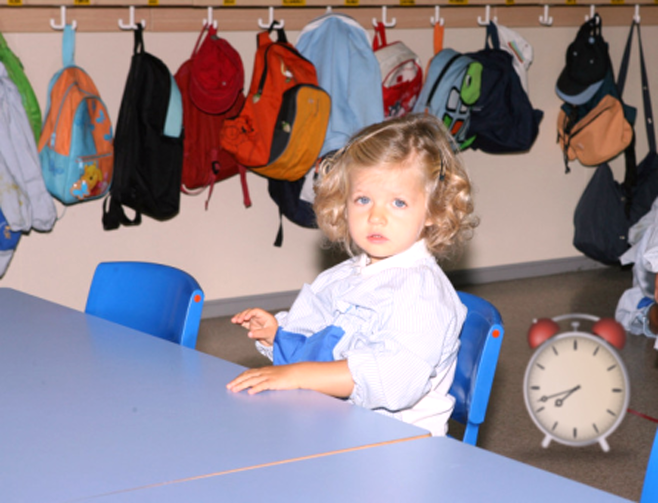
{"hour": 7, "minute": 42}
